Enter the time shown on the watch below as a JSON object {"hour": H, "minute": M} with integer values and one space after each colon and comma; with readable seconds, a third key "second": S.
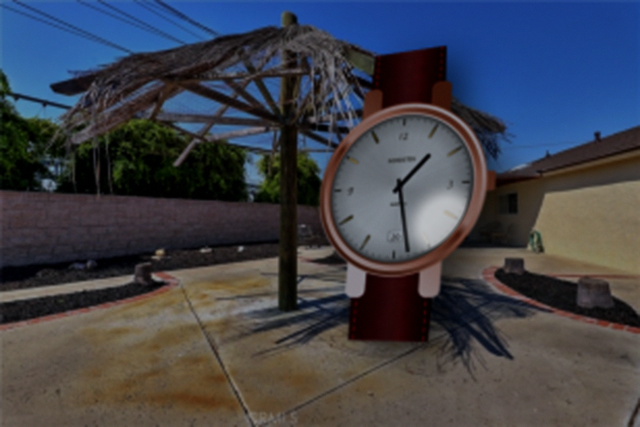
{"hour": 1, "minute": 28}
